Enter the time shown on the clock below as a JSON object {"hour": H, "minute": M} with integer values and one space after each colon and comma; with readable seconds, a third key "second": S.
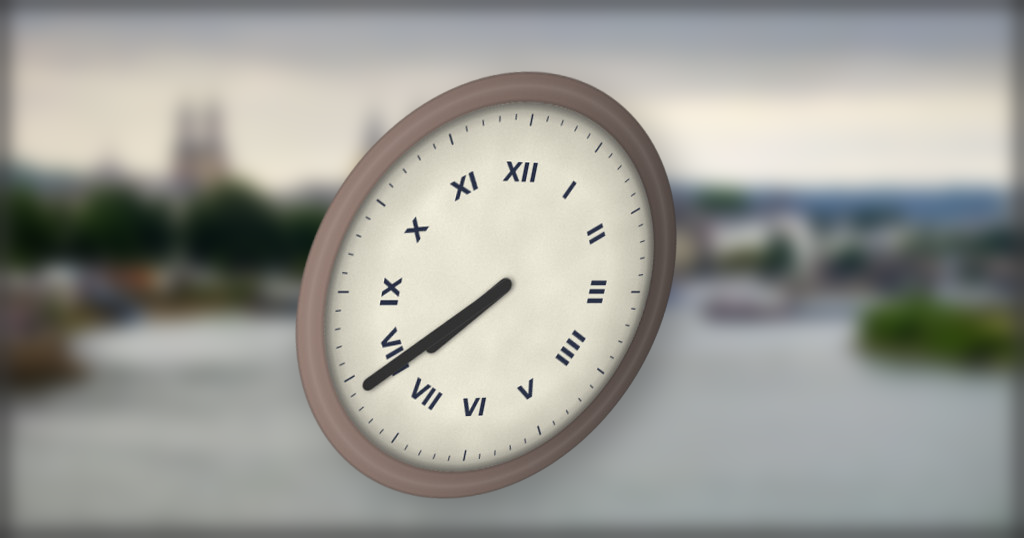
{"hour": 7, "minute": 39}
